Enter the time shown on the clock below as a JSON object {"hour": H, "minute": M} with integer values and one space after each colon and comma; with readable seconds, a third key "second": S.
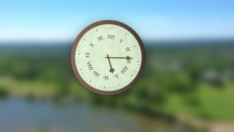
{"hour": 5, "minute": 14}
